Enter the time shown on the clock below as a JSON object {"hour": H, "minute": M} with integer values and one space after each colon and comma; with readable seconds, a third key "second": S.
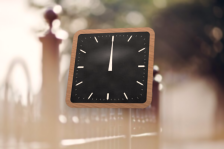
{"hour": 12, "minute": 0}
